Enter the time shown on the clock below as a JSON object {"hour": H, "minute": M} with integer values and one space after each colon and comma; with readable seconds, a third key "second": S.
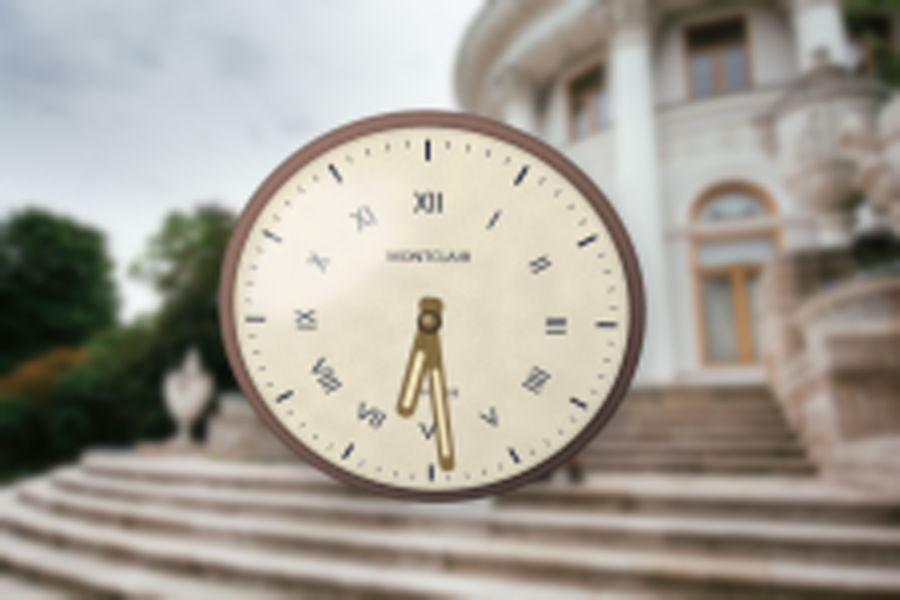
{"hour": 6, "minute": 29}
